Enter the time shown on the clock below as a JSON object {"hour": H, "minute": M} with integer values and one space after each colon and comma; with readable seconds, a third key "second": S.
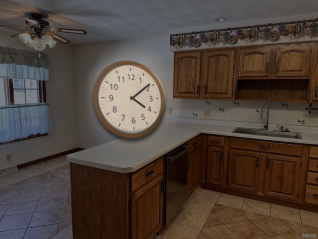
{"hour": 4, "minute": 9}
